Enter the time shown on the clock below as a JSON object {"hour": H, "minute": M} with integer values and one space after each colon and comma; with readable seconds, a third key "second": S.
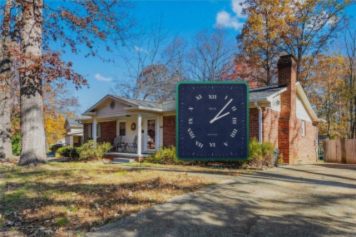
{"hour": 2, "minute": 7}
